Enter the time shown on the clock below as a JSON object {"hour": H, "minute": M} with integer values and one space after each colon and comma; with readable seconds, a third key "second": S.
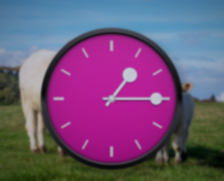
{"hour": 1, "minute": 15}
